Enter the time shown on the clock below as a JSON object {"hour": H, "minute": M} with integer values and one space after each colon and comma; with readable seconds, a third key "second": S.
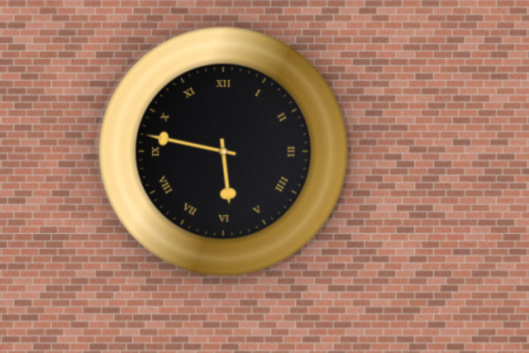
{"hour": 5, "minute": 47}
